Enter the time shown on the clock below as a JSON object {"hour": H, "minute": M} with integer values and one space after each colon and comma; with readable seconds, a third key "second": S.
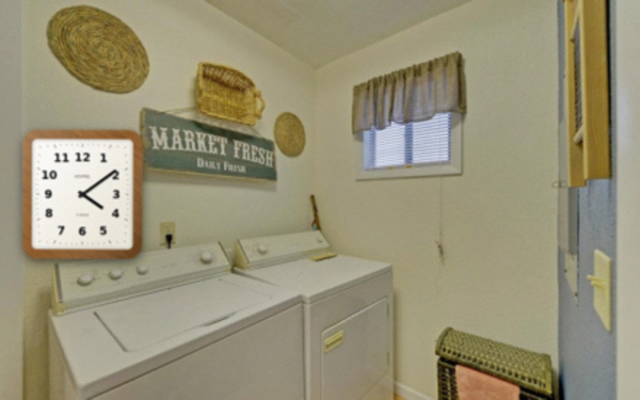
{"hour": 4, "minute": 9}
